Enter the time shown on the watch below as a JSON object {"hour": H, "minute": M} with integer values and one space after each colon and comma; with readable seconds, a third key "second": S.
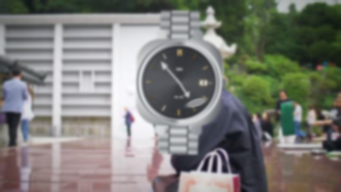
{"hour": 4, "minute": 53}
